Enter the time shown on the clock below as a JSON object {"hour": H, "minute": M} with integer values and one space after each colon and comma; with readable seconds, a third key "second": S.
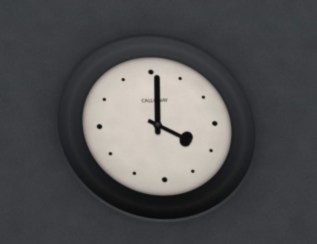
{"hour": 4, "minute": 1}
